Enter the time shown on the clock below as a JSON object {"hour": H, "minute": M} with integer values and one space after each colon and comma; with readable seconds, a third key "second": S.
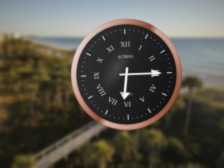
{"hour": 6, "minute": 15}
